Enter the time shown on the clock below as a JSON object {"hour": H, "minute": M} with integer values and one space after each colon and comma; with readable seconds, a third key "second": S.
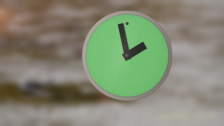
{"hour": 1, "minute": 58}
